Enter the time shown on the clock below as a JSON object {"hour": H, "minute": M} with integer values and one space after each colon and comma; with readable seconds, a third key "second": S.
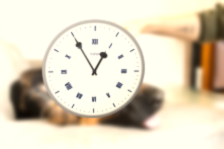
{"hour": 12, "minute": 55}
